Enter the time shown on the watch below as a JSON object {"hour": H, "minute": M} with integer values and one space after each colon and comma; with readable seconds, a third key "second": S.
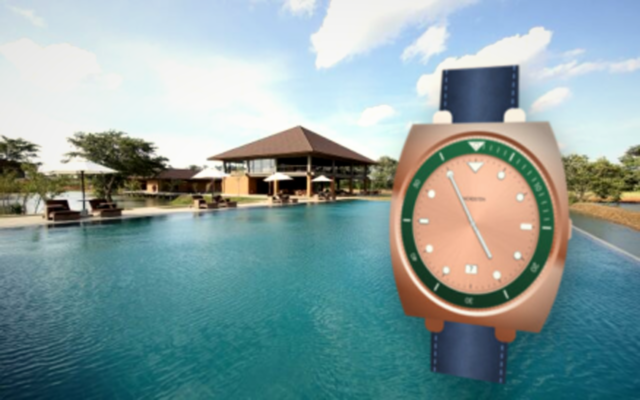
{"hour": 4, "minute": 55}
